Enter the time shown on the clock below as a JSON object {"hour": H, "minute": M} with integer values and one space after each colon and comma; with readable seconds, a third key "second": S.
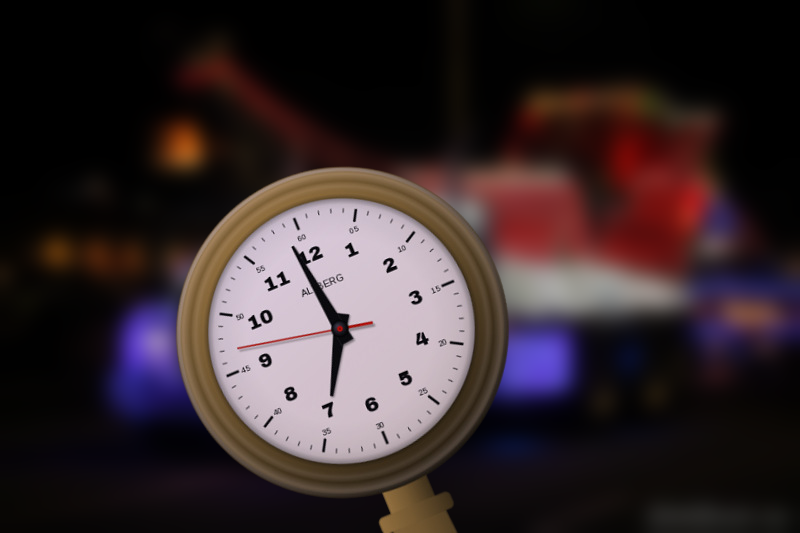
{"hour": 6, "minute": 58, "second": 47}
